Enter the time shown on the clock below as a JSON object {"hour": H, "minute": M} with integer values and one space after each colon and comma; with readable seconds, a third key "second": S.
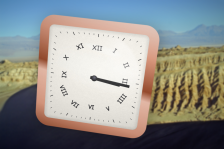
{"hour": 3, "minute": 16}
